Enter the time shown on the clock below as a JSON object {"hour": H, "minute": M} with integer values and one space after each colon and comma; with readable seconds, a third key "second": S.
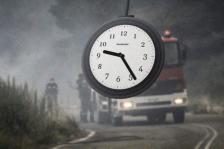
{"hour": 9, "minute": 24}
